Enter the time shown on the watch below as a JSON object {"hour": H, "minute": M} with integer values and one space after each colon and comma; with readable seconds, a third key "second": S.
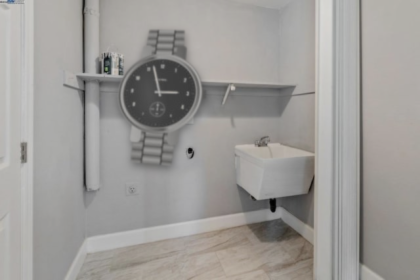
{"hour": 2, "minute": 57}
